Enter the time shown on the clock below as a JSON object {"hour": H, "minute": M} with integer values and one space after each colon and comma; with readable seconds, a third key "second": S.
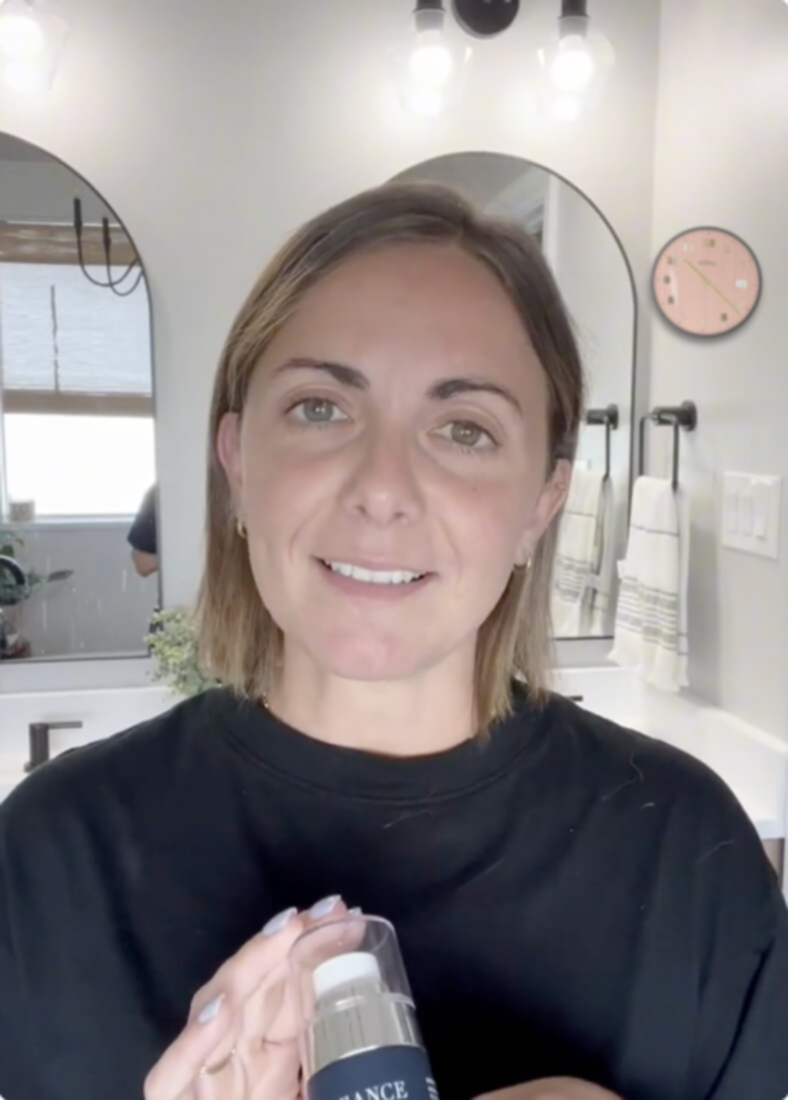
{"hour": 10, "minute": 22}
